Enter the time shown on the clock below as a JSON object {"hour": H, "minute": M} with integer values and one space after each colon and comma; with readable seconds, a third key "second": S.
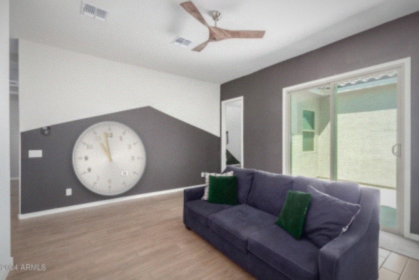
{"hour": 10, "minute": 58}
